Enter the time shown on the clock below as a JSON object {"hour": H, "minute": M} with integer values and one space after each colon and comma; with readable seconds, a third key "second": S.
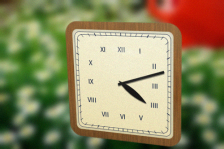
{"hour": 4, "minute": 12}
